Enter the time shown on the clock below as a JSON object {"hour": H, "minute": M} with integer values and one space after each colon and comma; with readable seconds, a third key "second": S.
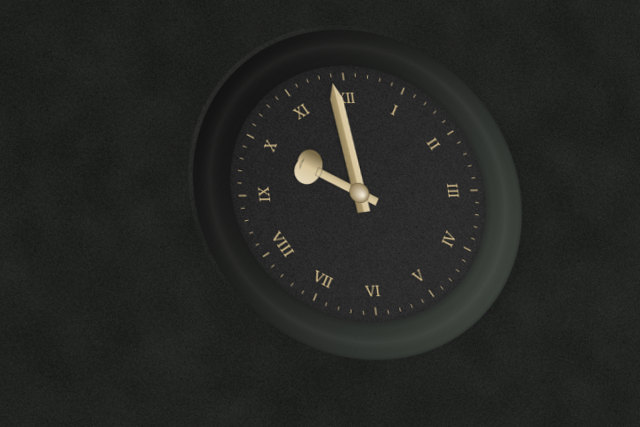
{"hour": 9, "minute": 59}
